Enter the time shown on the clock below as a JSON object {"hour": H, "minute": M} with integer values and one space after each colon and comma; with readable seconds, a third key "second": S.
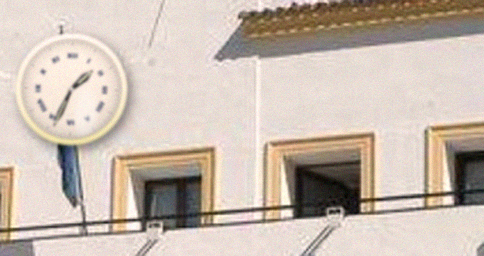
{"hour": 1, "minute": 34}
